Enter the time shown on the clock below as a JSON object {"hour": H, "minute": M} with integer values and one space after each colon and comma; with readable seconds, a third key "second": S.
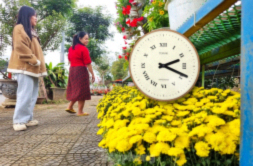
{"hour": 2, "minute": 19}
